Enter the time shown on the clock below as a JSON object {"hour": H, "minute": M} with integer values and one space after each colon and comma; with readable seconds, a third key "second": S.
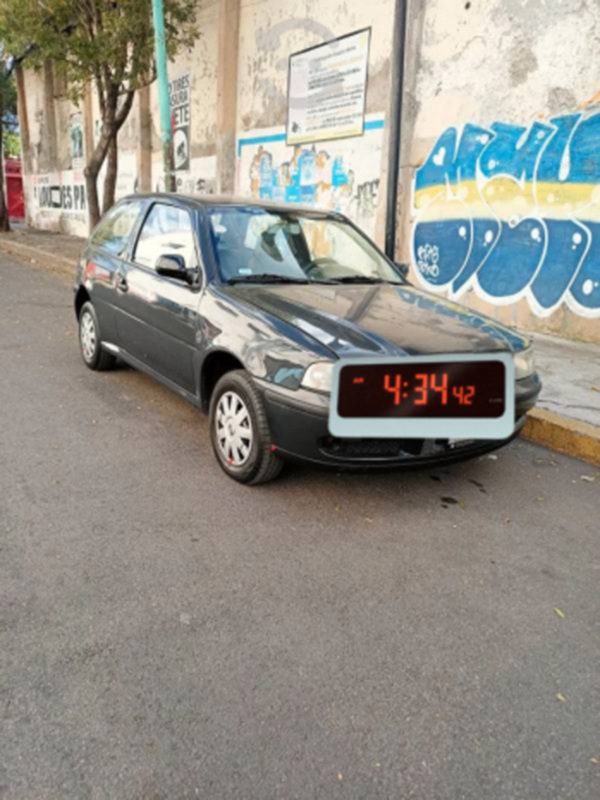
{"hour": 4, "minute": 34, "second": 42}
